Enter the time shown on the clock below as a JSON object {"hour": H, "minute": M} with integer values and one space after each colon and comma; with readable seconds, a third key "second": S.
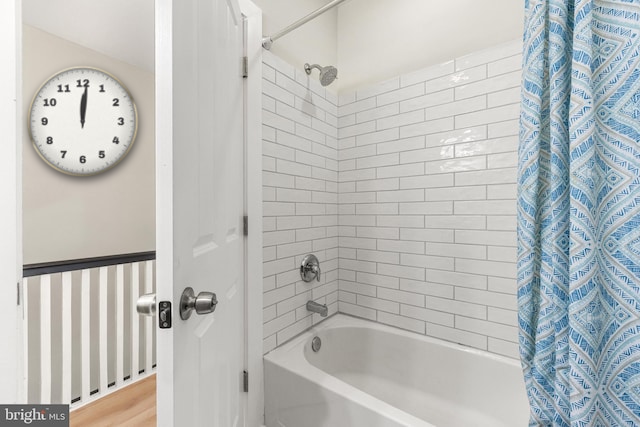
{"hour": 12, "minute": 1}
